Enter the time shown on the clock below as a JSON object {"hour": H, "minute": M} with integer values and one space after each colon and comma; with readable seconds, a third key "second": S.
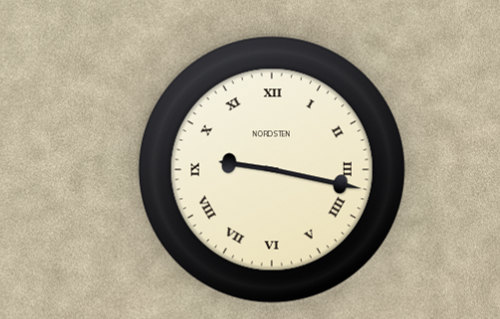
{"hour": 9, "minute": 17}
